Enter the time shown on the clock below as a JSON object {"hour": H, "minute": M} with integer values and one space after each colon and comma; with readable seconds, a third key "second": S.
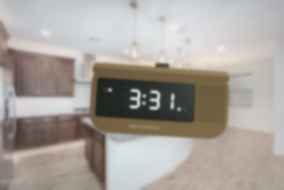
{"hour": 3, "minute": 31}
